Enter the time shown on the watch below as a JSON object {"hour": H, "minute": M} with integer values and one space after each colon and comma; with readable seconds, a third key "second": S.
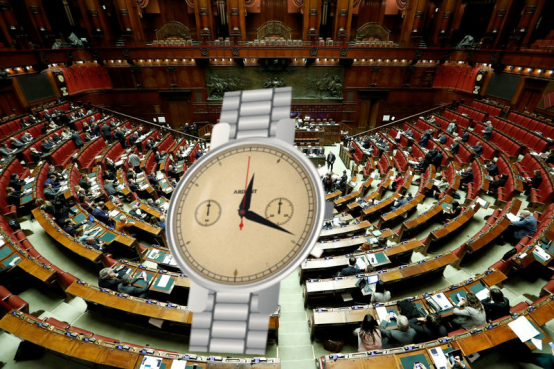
{"hour": 12, "minute": 19}
